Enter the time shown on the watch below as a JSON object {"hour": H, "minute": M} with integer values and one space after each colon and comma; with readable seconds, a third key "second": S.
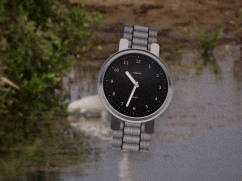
{"hour": 10, "minute": 33}
